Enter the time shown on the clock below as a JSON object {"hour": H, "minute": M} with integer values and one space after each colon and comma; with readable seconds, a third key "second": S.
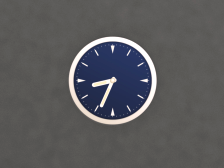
{"hour": 8, "minute": 34}
